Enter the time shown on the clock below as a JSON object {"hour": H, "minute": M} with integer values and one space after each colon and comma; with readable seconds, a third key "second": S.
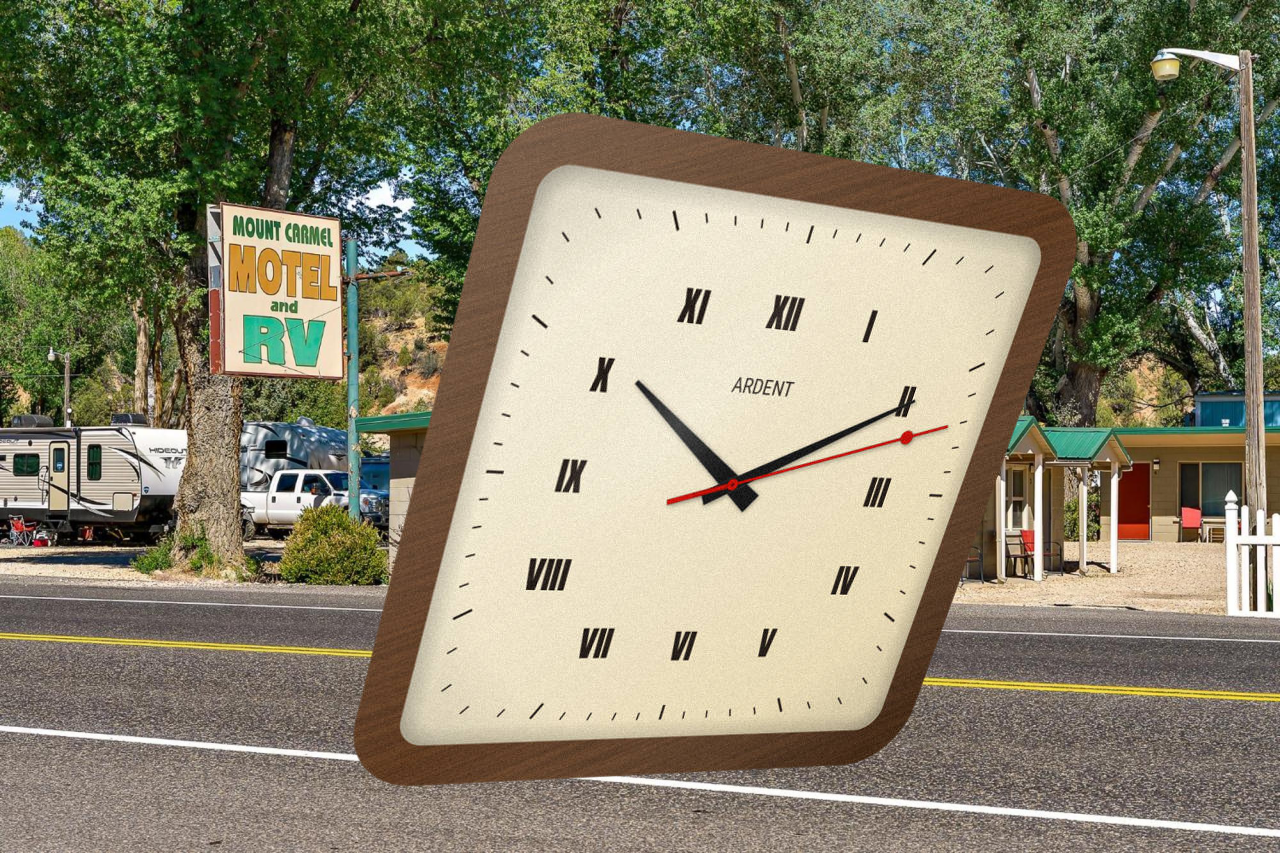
{"hour": 10, "minute": 10, "second": 12}
